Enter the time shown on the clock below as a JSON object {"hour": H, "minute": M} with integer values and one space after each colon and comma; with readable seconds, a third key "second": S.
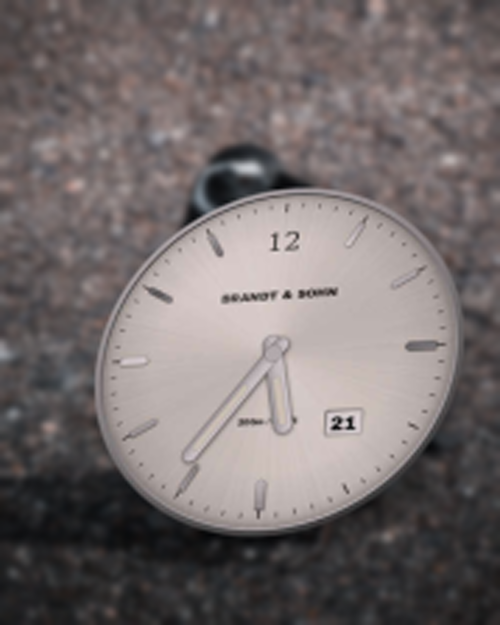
{"hour": 5, "minute": 36}
